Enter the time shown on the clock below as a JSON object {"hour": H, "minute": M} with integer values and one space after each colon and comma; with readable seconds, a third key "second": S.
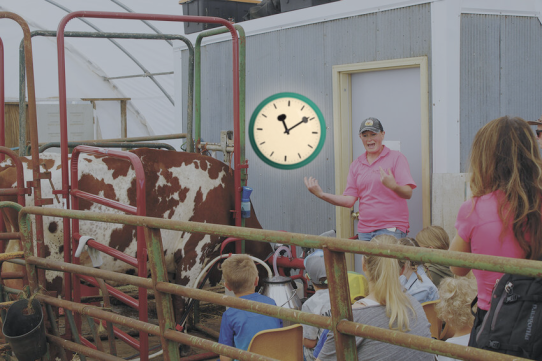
{"hour": 11, "minute": 9}
